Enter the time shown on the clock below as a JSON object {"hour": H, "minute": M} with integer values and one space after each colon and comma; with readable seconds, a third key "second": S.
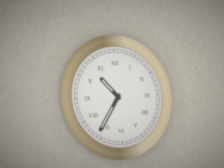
{"hour": 10, "minute": 36}
